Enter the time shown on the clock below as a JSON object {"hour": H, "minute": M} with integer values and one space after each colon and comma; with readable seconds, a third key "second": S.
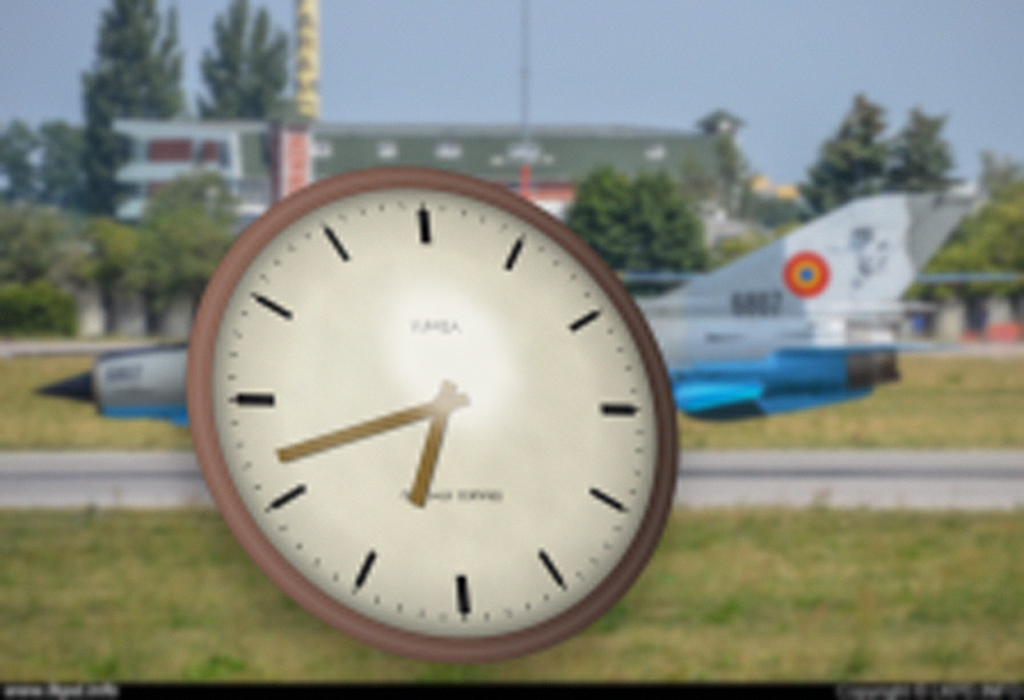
{"hour": 6, "minute": 42}
